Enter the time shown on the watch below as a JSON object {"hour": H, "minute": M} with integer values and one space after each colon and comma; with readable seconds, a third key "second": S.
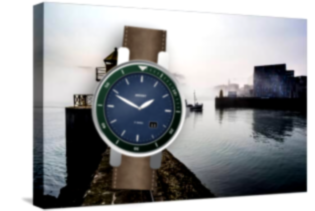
{"hour": 1, "minute": 49}
